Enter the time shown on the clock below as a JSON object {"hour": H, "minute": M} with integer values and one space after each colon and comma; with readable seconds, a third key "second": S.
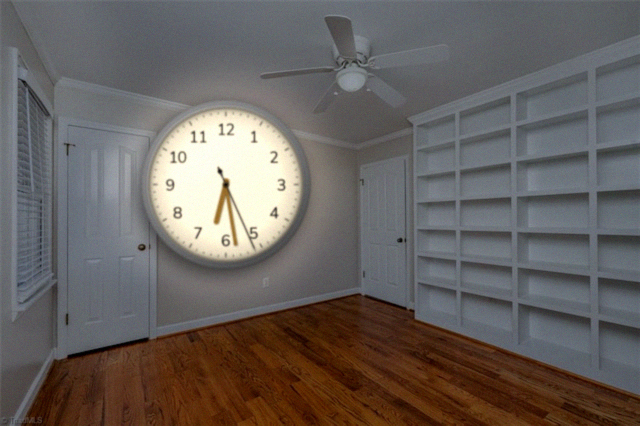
{"hour": 6, "minute": 28, "second": 26}
